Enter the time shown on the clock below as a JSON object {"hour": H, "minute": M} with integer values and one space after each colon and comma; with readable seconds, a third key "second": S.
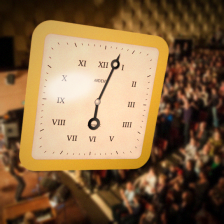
{"hour": 6, "minute": 3}
